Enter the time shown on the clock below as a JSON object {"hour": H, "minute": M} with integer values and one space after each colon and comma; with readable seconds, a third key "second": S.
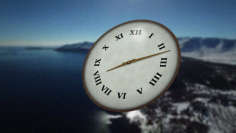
{"hour": 8, "minute": 12}
